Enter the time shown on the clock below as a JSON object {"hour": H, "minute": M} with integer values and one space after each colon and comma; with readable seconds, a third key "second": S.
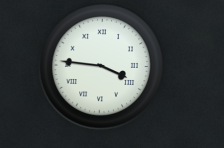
{"hour": 3, "minute": 46}
